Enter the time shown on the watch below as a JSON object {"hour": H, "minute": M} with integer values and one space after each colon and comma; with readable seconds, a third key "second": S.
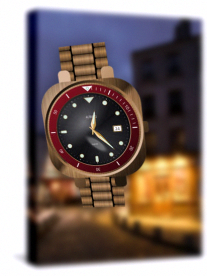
{"hour": 12, "minute": 23}
